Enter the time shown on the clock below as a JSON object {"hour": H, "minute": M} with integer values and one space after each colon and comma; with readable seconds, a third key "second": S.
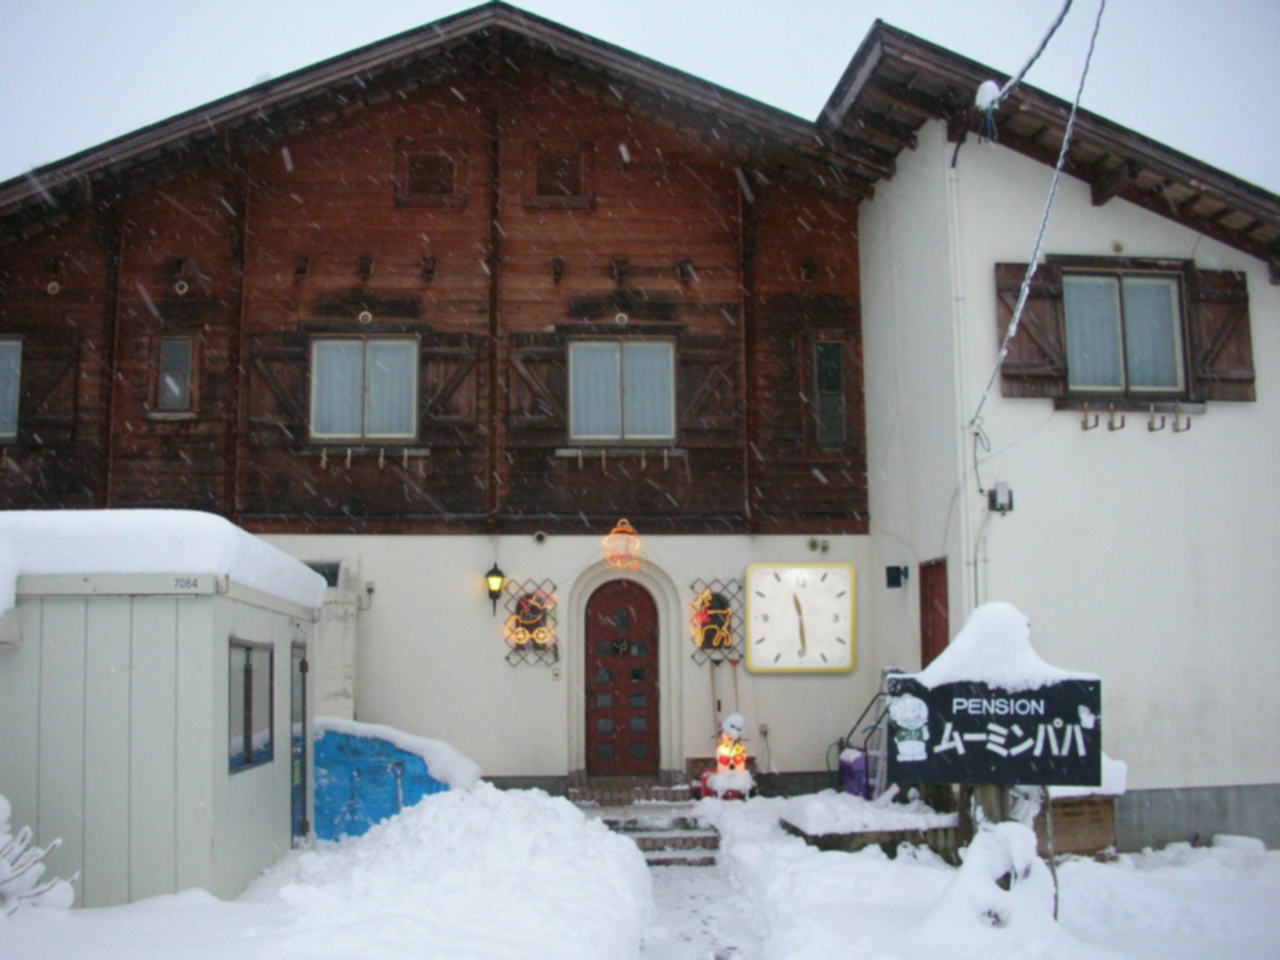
{"hour": 11, "minute": 29}
